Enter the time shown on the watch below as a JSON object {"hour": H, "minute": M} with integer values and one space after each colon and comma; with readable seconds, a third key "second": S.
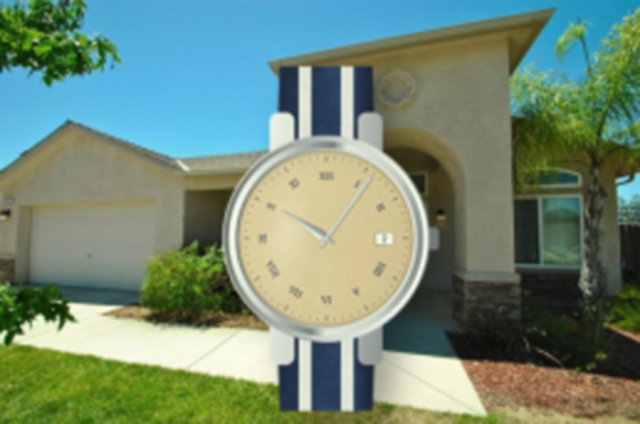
{"hour": 10, "minute": 6}
